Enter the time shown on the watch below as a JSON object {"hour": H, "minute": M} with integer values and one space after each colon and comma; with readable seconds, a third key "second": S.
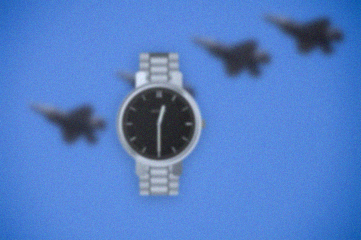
{"hour": 12, "minute": 30}
